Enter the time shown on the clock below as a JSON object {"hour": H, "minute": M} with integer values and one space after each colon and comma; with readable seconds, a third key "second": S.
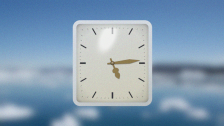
{"hour": 5, "minute": 14}
